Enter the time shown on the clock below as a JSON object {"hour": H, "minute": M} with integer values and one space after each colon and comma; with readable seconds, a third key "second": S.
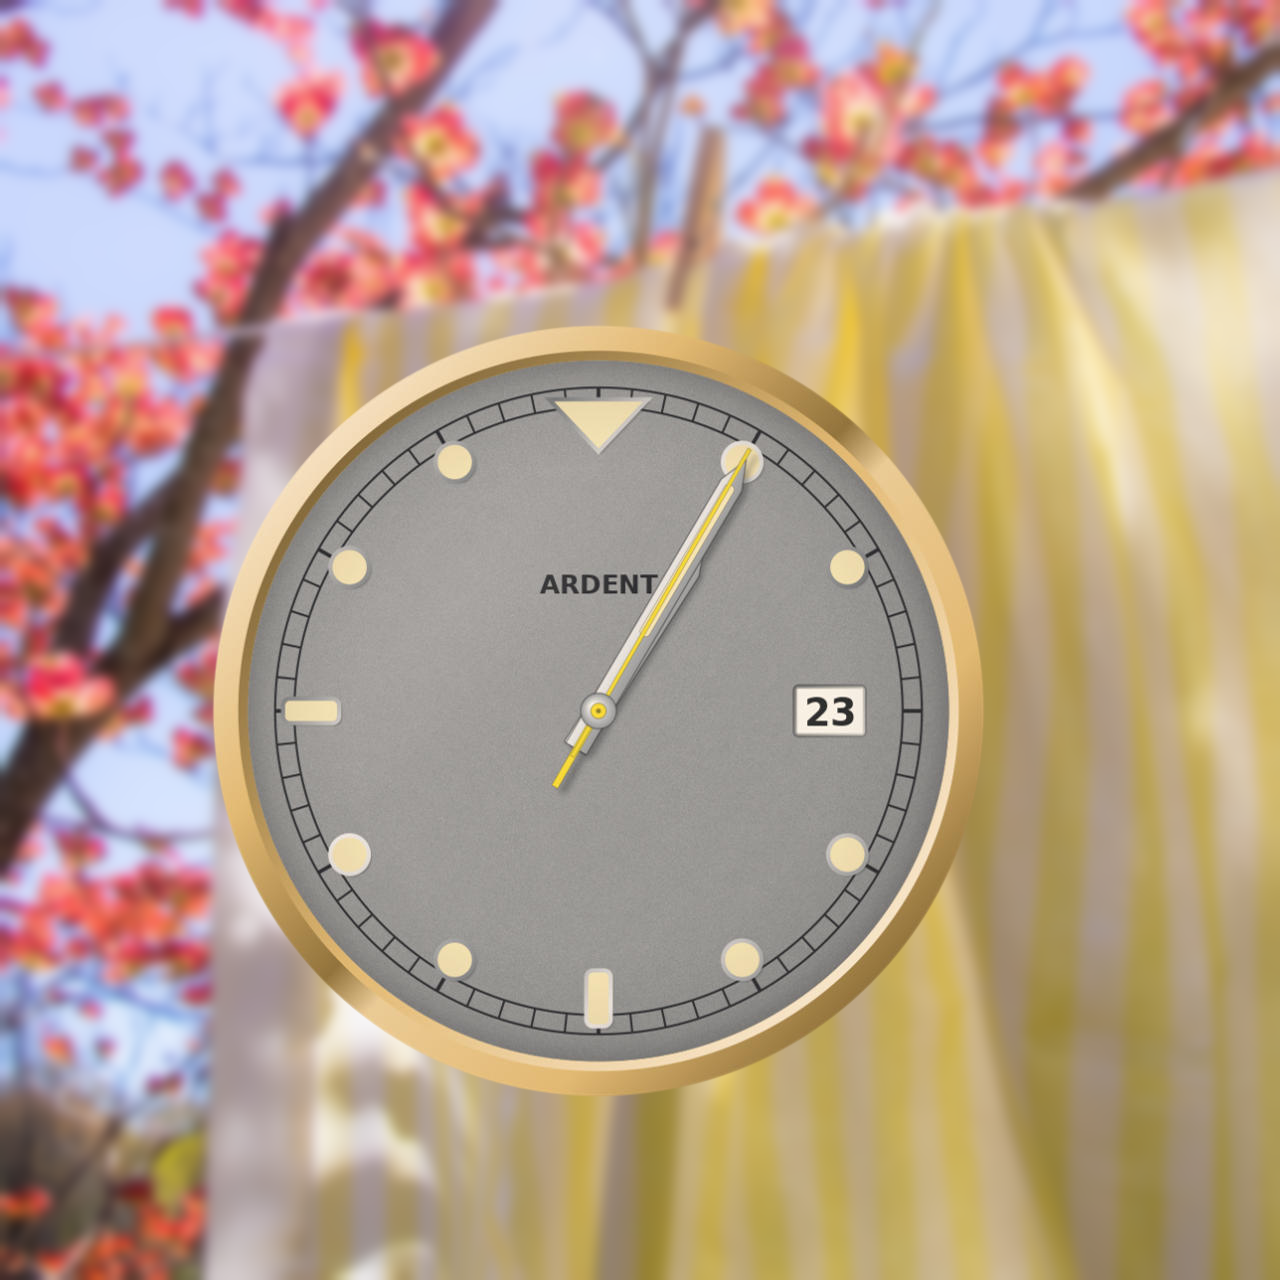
{"hour": 1, "minute": 5, "second": 5}
